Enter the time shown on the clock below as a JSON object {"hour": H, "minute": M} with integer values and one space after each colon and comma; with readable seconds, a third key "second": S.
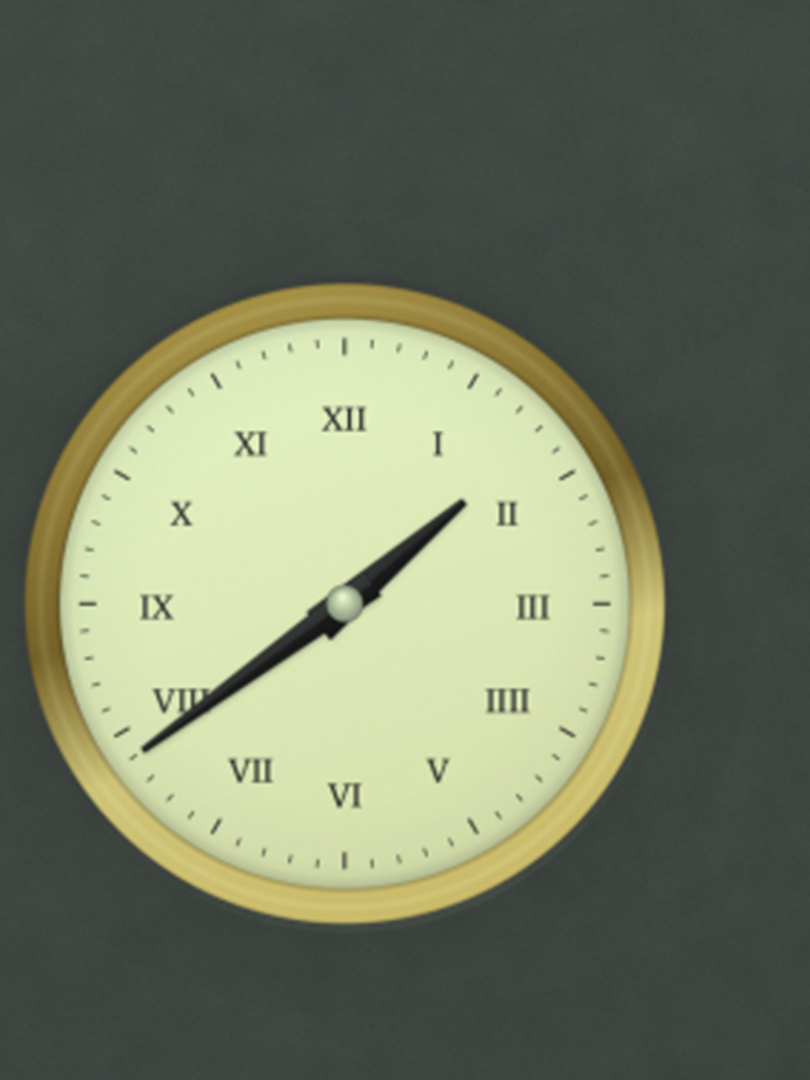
{"hour": 1, "minute": 39}
